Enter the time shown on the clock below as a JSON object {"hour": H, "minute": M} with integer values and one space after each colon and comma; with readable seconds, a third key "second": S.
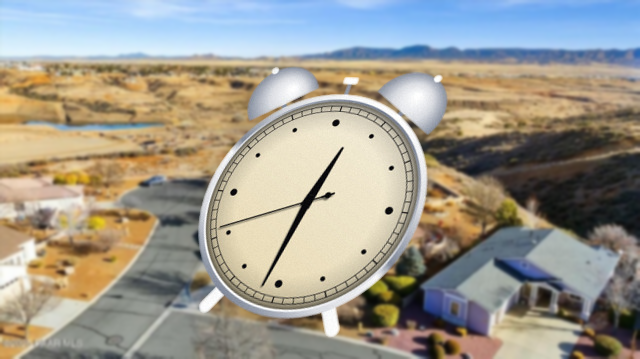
{"hour": 12, "minute": 31, "second": 41}
